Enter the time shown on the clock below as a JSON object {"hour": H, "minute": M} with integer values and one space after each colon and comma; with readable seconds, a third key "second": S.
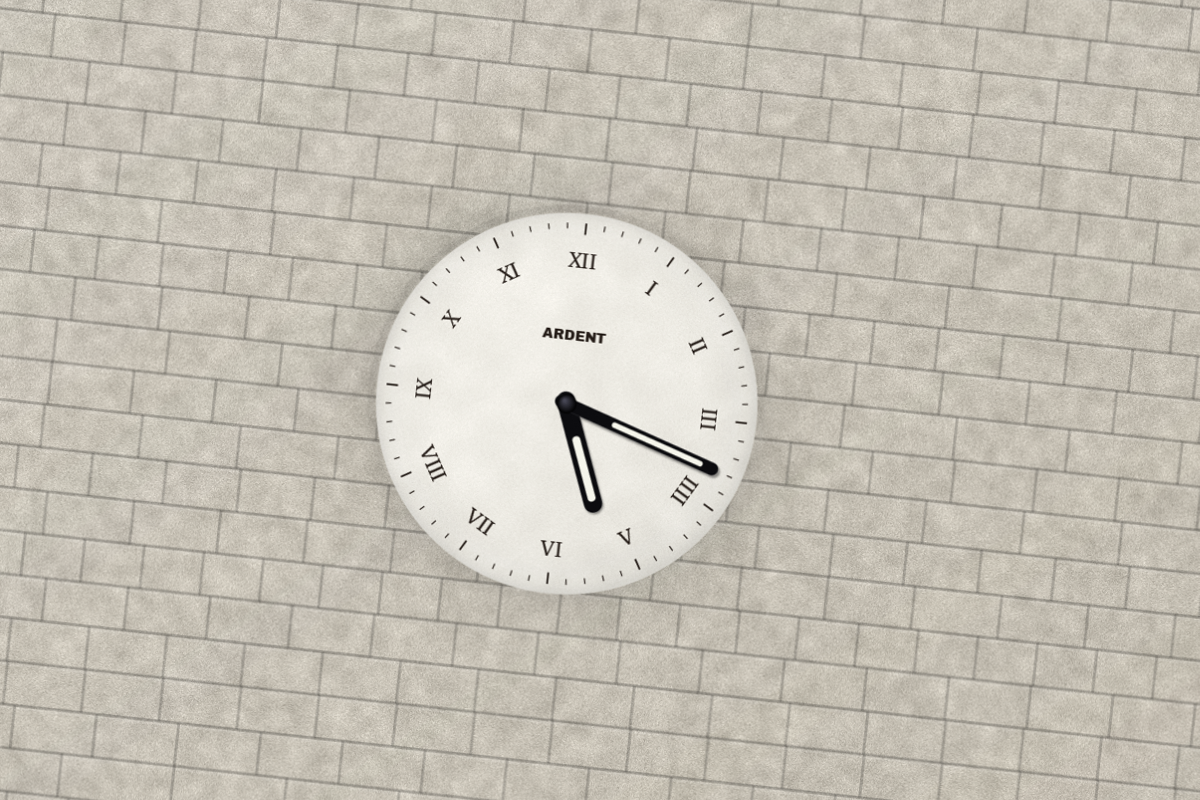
{"hour": 5, "minute": 18}
